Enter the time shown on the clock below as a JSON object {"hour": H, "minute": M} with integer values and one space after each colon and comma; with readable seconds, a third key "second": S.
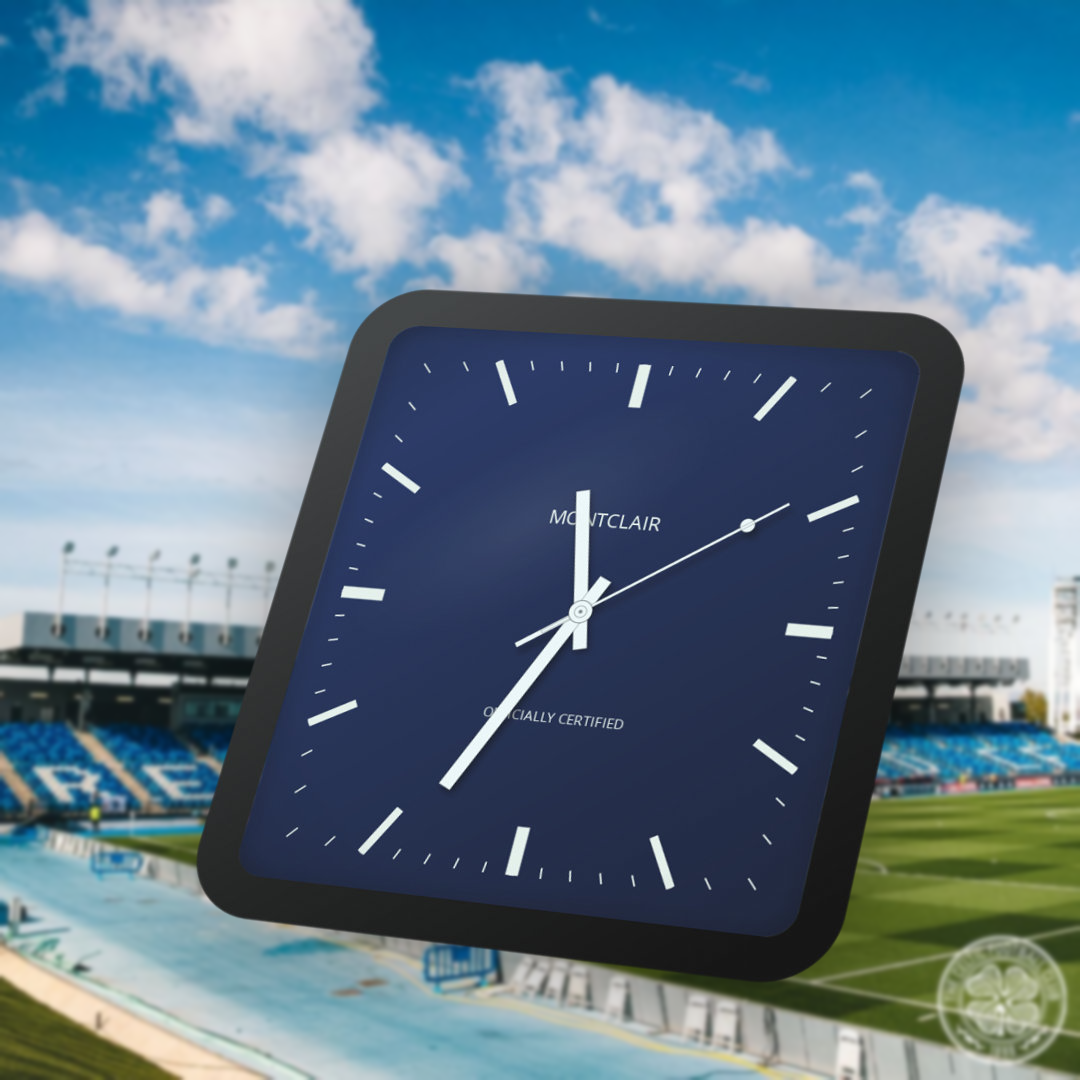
{"hour": 11, "minute": 34, "second": 9}
